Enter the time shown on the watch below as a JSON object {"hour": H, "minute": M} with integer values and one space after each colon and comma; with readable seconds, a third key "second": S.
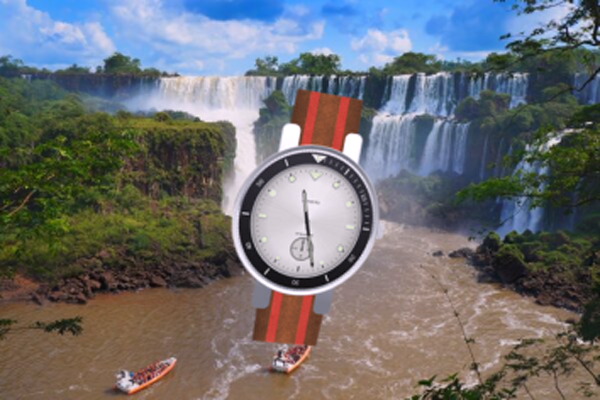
{"hour": 11, "minute": 27}
